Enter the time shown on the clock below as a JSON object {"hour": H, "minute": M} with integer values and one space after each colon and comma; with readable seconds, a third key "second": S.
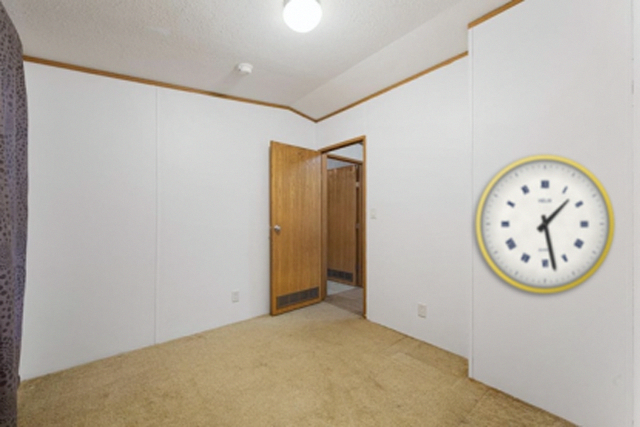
{"hour": 1, "minute": 28}
